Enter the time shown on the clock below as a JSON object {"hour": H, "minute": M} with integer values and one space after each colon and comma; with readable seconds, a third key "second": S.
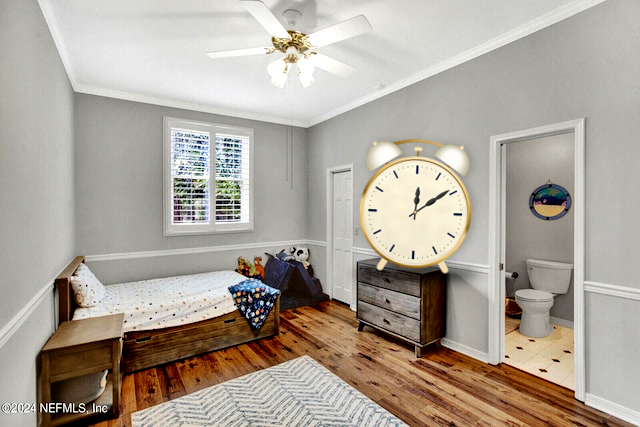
{"hour": 12, "minute": 9}
